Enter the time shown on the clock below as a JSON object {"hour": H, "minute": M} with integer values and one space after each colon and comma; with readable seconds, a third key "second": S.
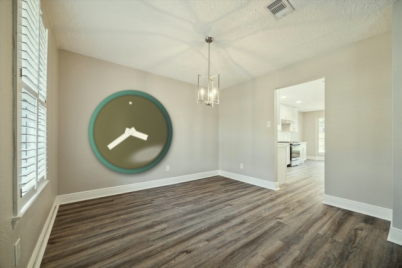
{"hour": 3, "minute": 39}
